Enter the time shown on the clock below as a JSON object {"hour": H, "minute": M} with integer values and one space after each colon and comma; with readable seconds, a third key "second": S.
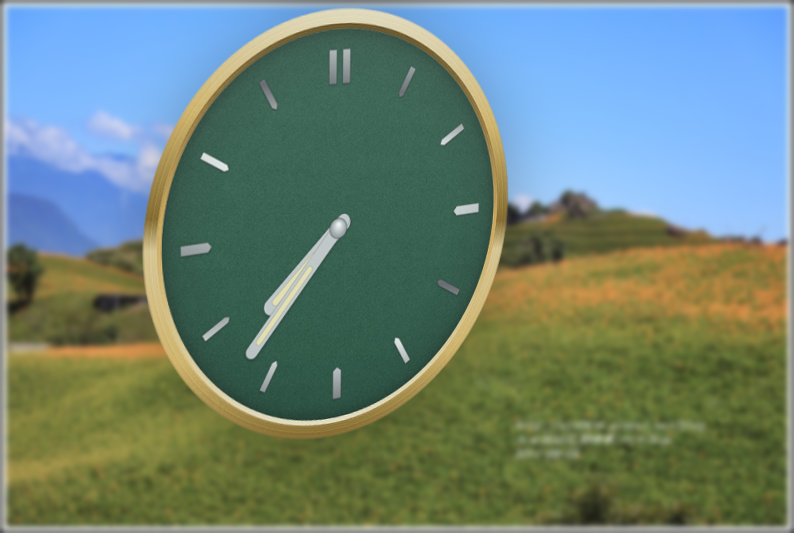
{"hour": 7, "minute": 37}
